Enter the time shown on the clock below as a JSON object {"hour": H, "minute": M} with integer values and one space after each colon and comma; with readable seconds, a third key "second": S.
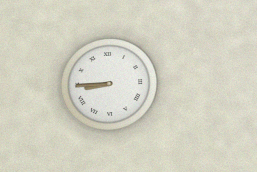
{"hour": 8, "minute": 45}
